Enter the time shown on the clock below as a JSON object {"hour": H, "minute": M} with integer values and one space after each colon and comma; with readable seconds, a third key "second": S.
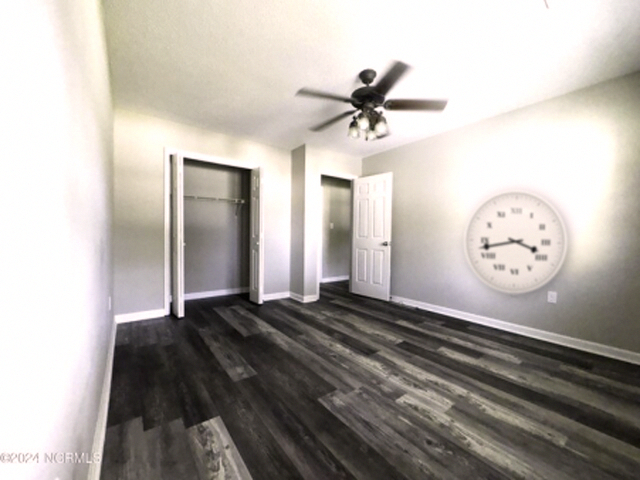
{"hour": 3, "minute": 43}
